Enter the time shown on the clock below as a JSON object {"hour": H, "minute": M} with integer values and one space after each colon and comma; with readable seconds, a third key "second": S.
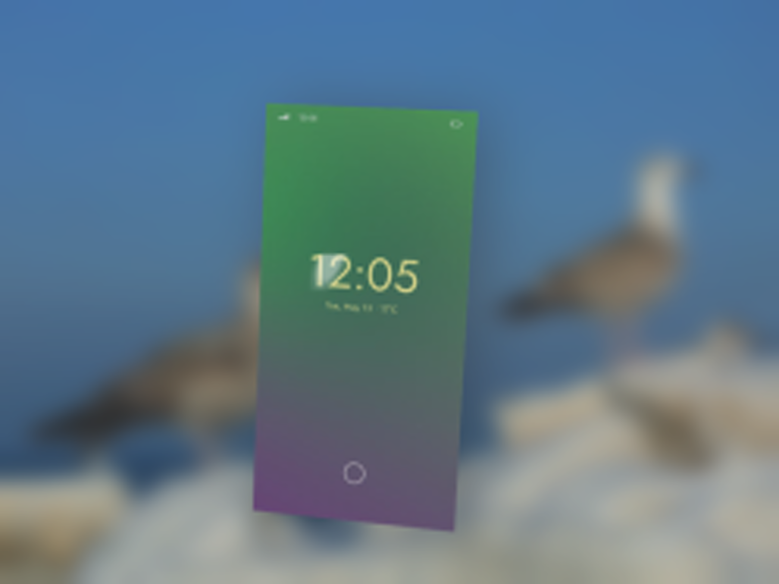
{"hour": 12, "minute": 5}
